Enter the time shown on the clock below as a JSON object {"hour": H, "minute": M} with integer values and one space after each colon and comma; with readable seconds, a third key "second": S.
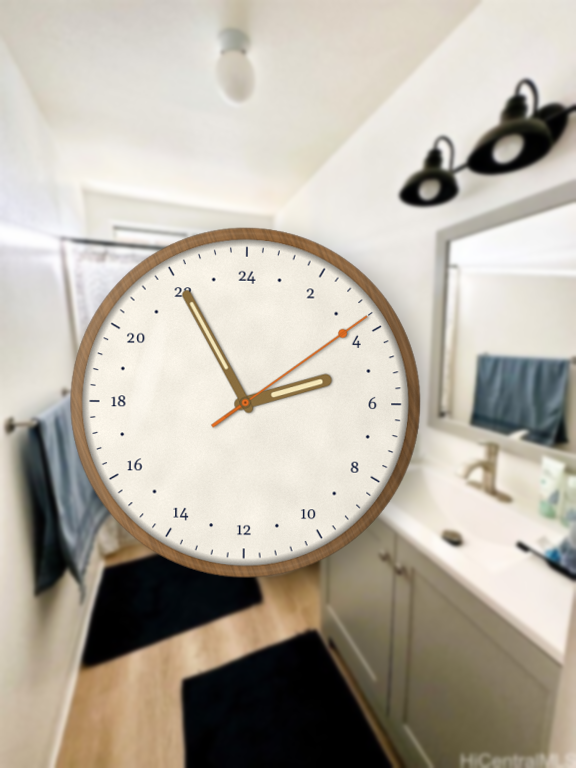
{"hour": 4, "minute": 55, "second": 9}
